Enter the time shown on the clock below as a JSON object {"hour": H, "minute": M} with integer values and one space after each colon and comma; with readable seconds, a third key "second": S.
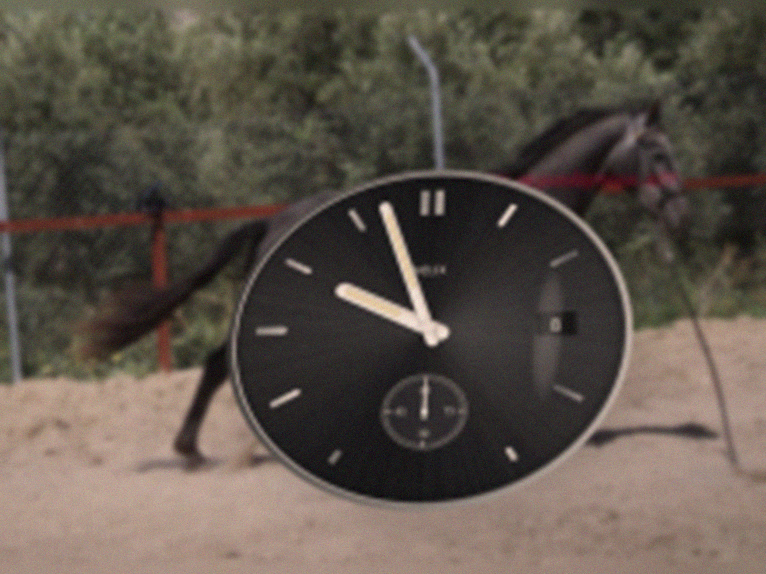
{"hour": 9, "minute": 57}
